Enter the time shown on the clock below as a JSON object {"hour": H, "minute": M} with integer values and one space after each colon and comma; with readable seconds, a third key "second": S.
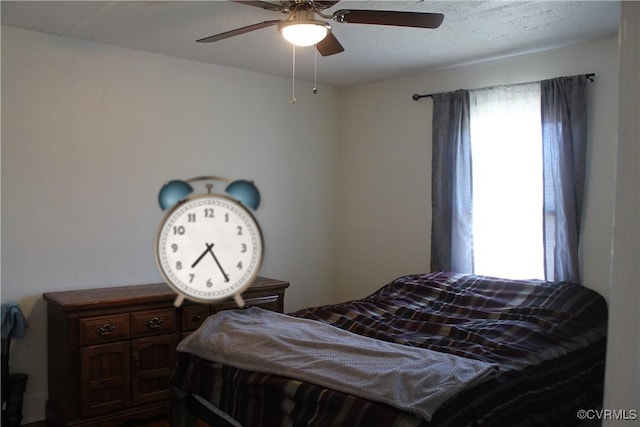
{"hour": 7, "minute": 25}
